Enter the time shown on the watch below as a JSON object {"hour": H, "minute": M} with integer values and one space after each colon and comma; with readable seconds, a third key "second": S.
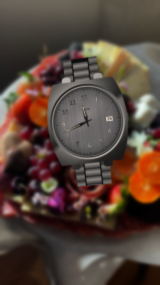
{"hour": 11, "minute": 42}
